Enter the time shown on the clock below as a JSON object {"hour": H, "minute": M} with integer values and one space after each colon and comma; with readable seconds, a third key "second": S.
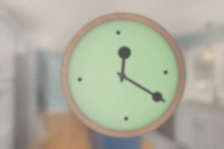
{"hour": 12, "minute": 21}
